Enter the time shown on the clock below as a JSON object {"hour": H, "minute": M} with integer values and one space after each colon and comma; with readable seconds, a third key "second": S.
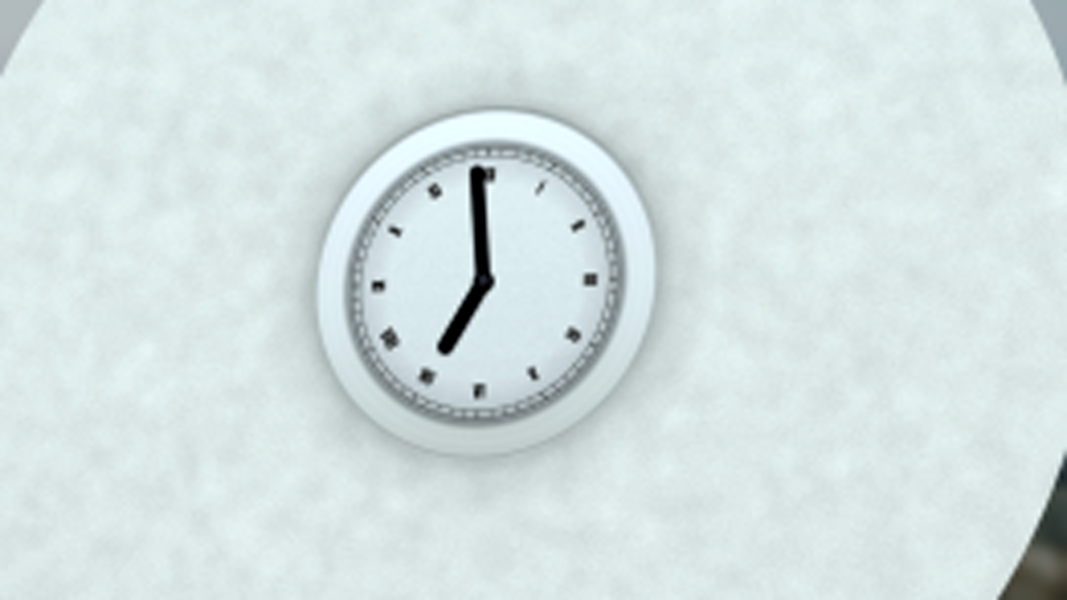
{"hour": 6, "minute": 59}
